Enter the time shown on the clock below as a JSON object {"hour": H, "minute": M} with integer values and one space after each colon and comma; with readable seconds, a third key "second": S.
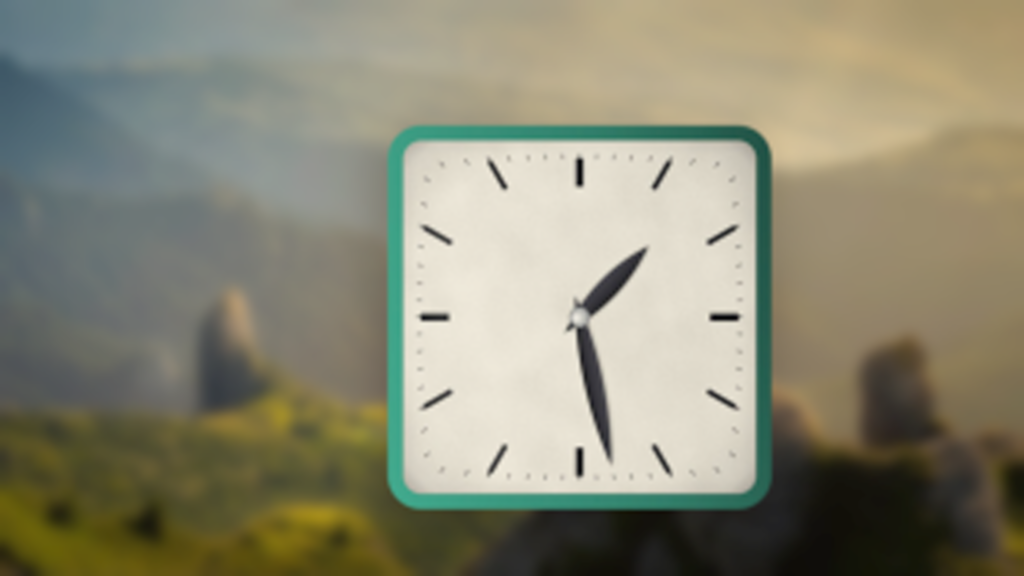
{"hour": 1, "minute": 28}
